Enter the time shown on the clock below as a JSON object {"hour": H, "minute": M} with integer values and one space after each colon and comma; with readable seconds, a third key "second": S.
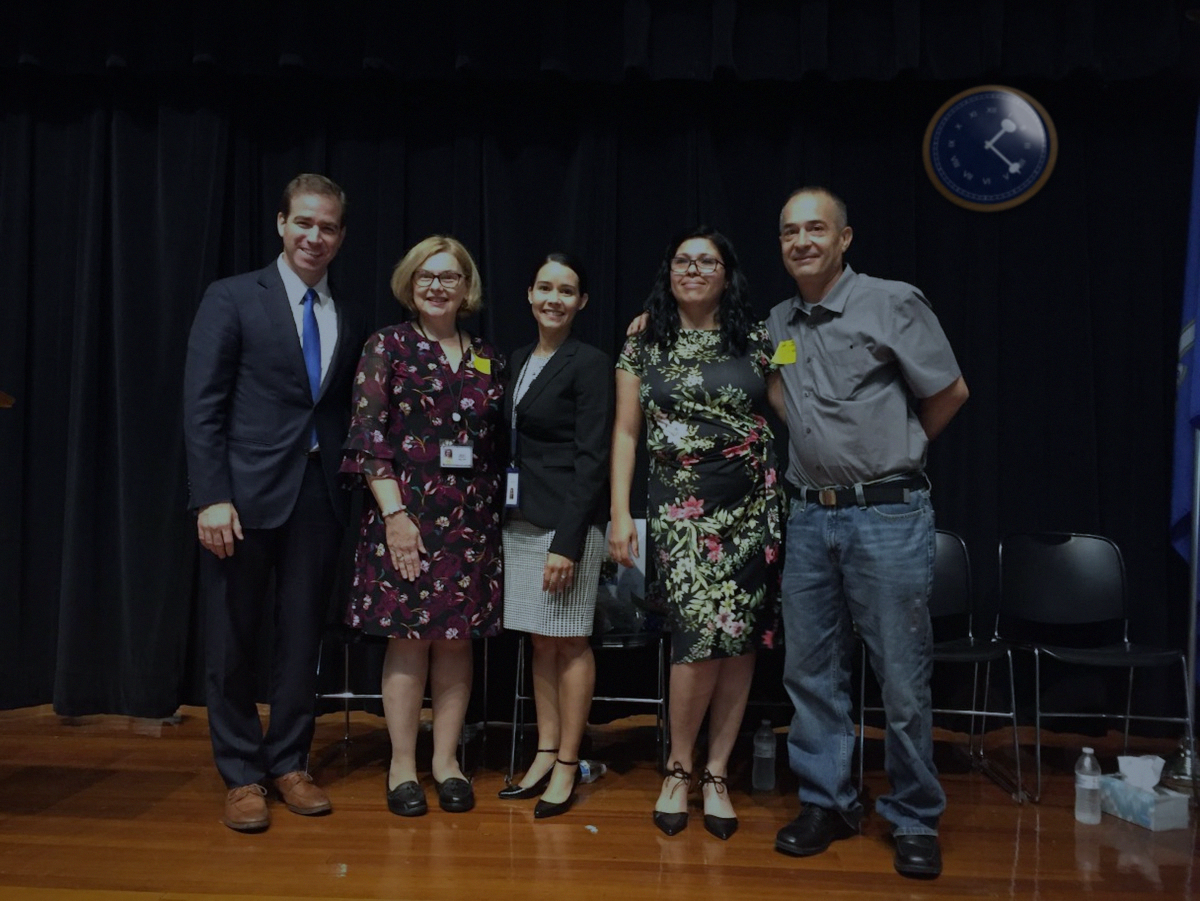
{"hour": 1, "minute": 22}
